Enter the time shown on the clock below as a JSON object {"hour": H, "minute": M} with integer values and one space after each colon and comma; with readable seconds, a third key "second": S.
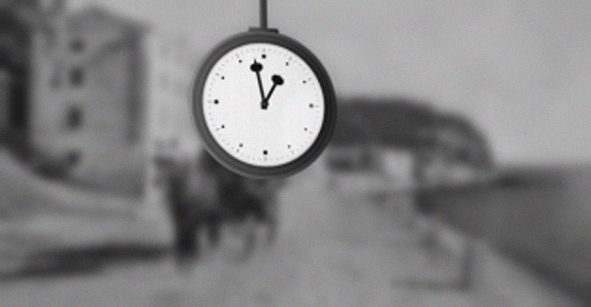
{"hour": 12, "minute": 58}
